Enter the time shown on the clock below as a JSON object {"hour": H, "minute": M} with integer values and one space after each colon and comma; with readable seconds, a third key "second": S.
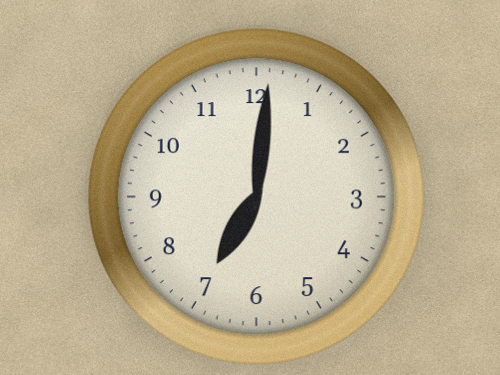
{"hour": 7, "minute": 1}
